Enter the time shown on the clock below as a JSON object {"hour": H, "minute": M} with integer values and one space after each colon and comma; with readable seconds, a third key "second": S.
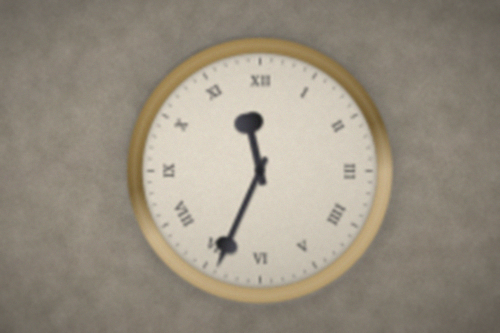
{"hour": 11, "minute": 34}
